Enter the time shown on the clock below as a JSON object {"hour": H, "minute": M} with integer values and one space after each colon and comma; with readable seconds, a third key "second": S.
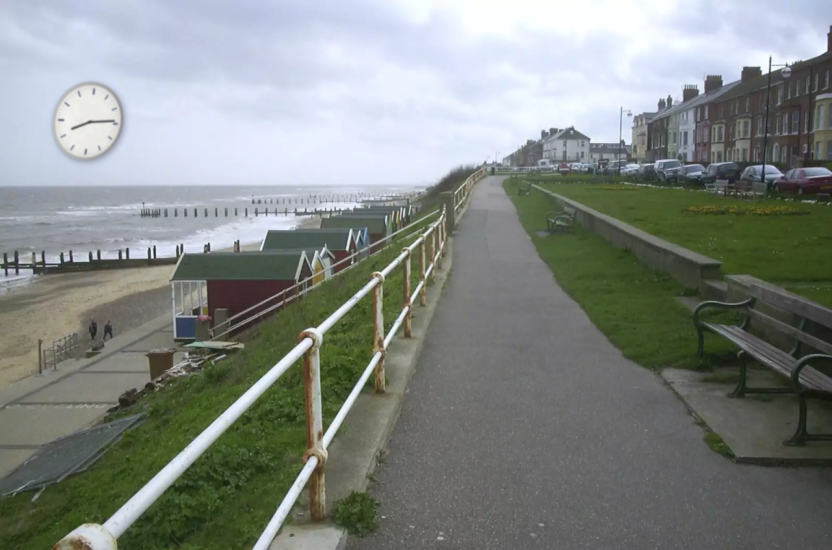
{"hour": 8, "minute": 14}
